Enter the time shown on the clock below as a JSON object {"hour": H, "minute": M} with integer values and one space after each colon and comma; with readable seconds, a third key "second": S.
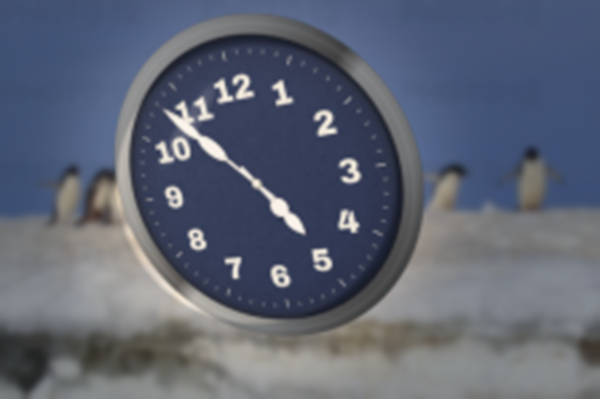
{"hour": 4, "minute": 53}
